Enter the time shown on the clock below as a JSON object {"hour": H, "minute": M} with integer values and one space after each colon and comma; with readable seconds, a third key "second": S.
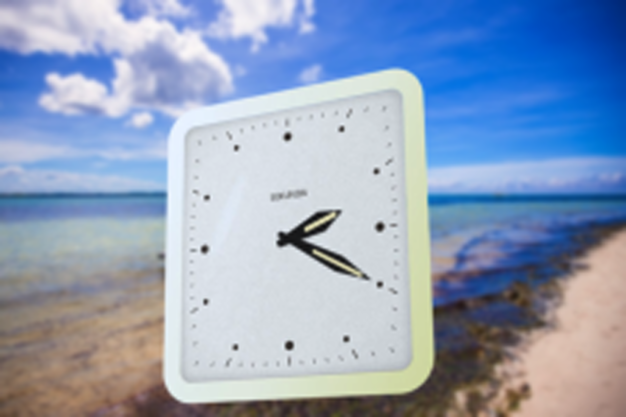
{"hour": 2, "minute": 20}
